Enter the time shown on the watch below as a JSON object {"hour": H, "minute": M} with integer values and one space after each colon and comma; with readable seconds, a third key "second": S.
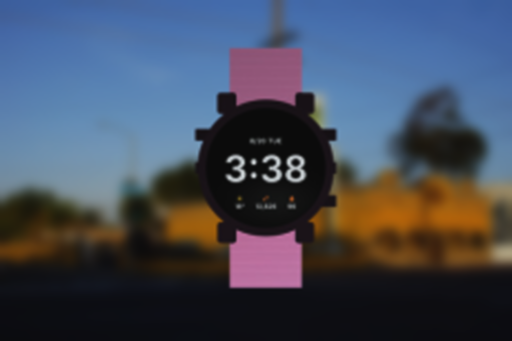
{"hour": 3, "minute": 38}
